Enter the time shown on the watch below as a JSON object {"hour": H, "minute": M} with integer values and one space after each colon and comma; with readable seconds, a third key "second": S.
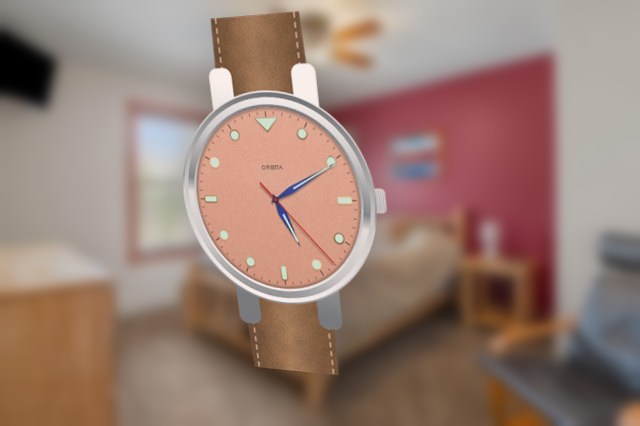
{"hour": 5, "minute": 10, "second": 23}
